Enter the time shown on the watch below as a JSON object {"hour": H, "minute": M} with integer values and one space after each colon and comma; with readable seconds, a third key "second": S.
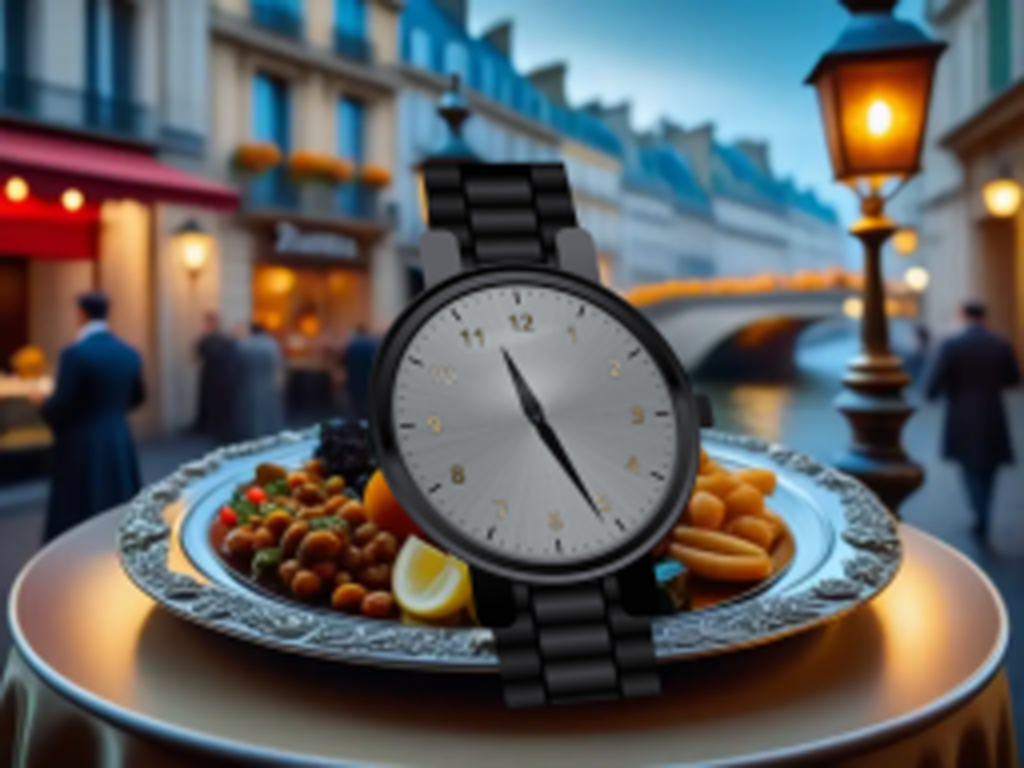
{"hour": 11, "minute": 26}
